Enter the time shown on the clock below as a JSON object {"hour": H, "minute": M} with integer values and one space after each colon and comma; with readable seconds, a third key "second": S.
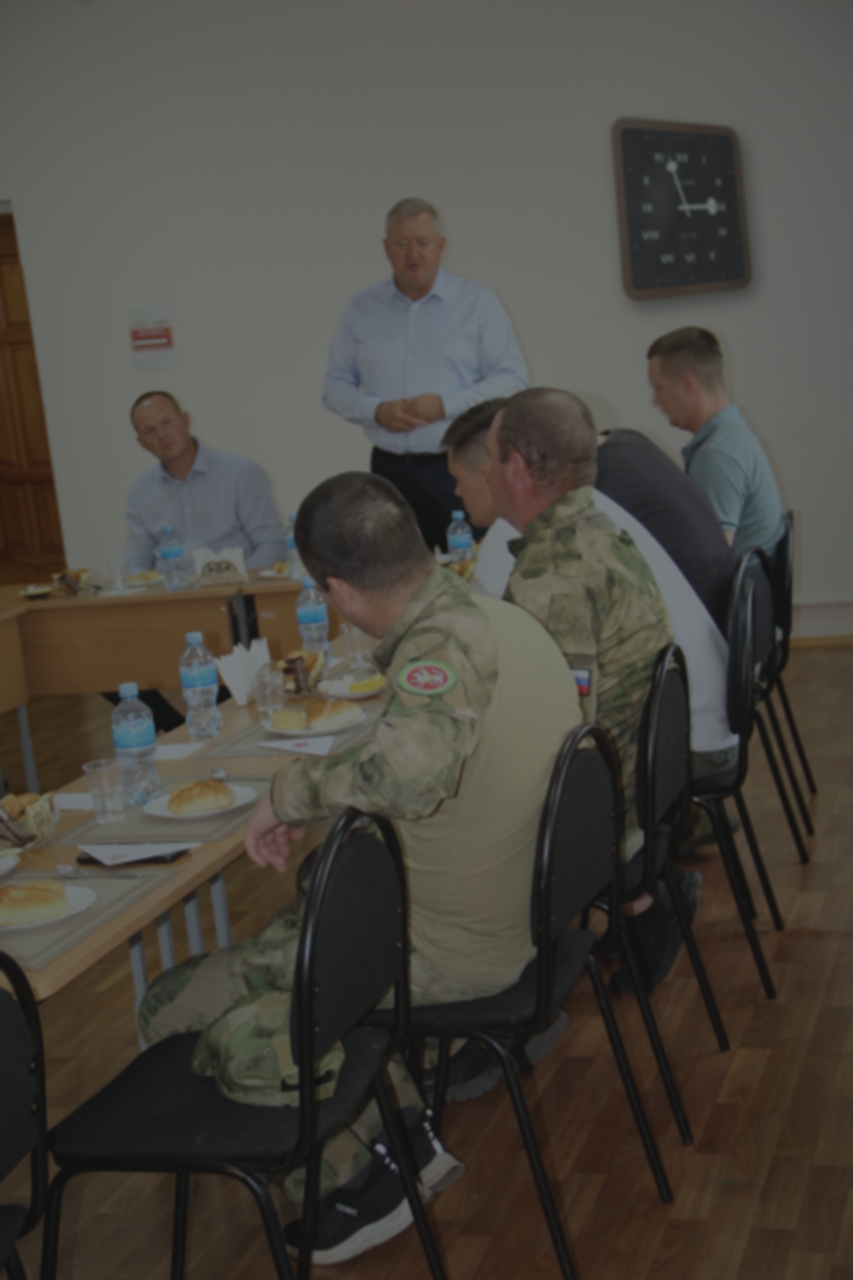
{"hour": 2, "minute": 57}
